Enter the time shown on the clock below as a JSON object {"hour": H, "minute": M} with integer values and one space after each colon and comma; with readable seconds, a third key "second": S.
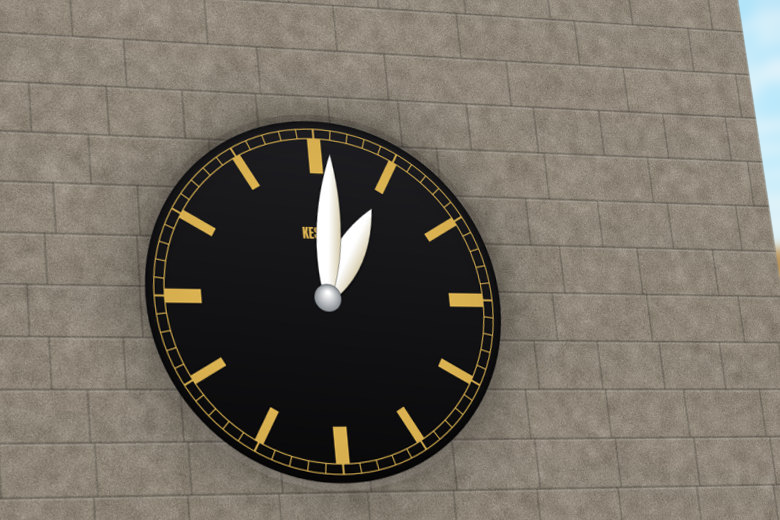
{"hour": 1, "minute": 1}
